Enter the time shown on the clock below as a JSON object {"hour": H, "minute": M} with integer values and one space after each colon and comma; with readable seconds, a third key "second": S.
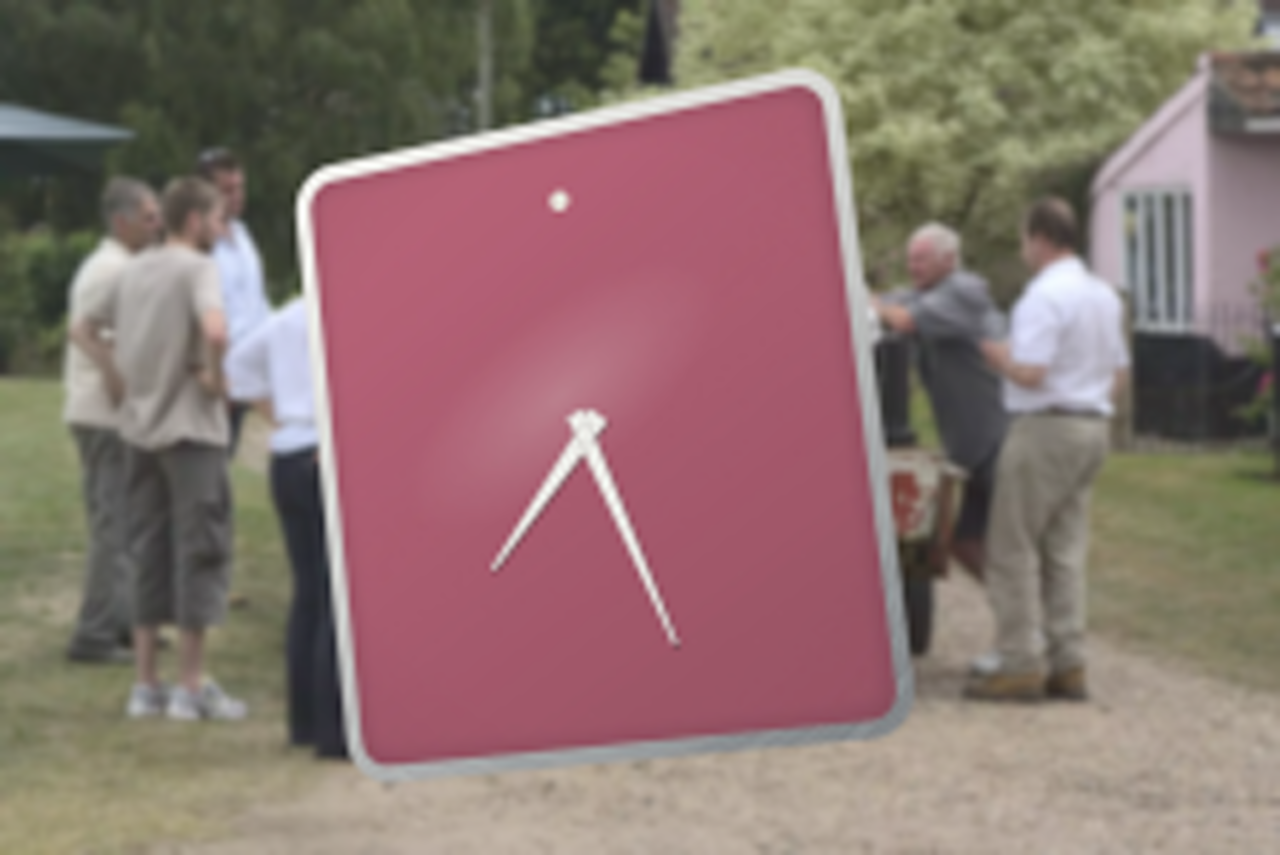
{"hour": 7, "minute": 27}
